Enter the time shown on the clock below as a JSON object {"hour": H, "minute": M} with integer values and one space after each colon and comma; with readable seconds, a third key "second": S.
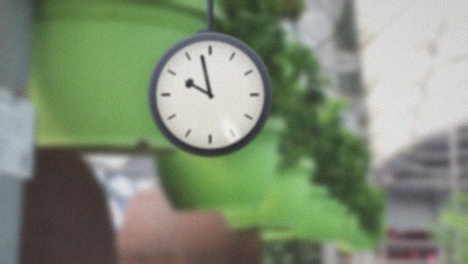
{"hour": 9, "minute": 58}
